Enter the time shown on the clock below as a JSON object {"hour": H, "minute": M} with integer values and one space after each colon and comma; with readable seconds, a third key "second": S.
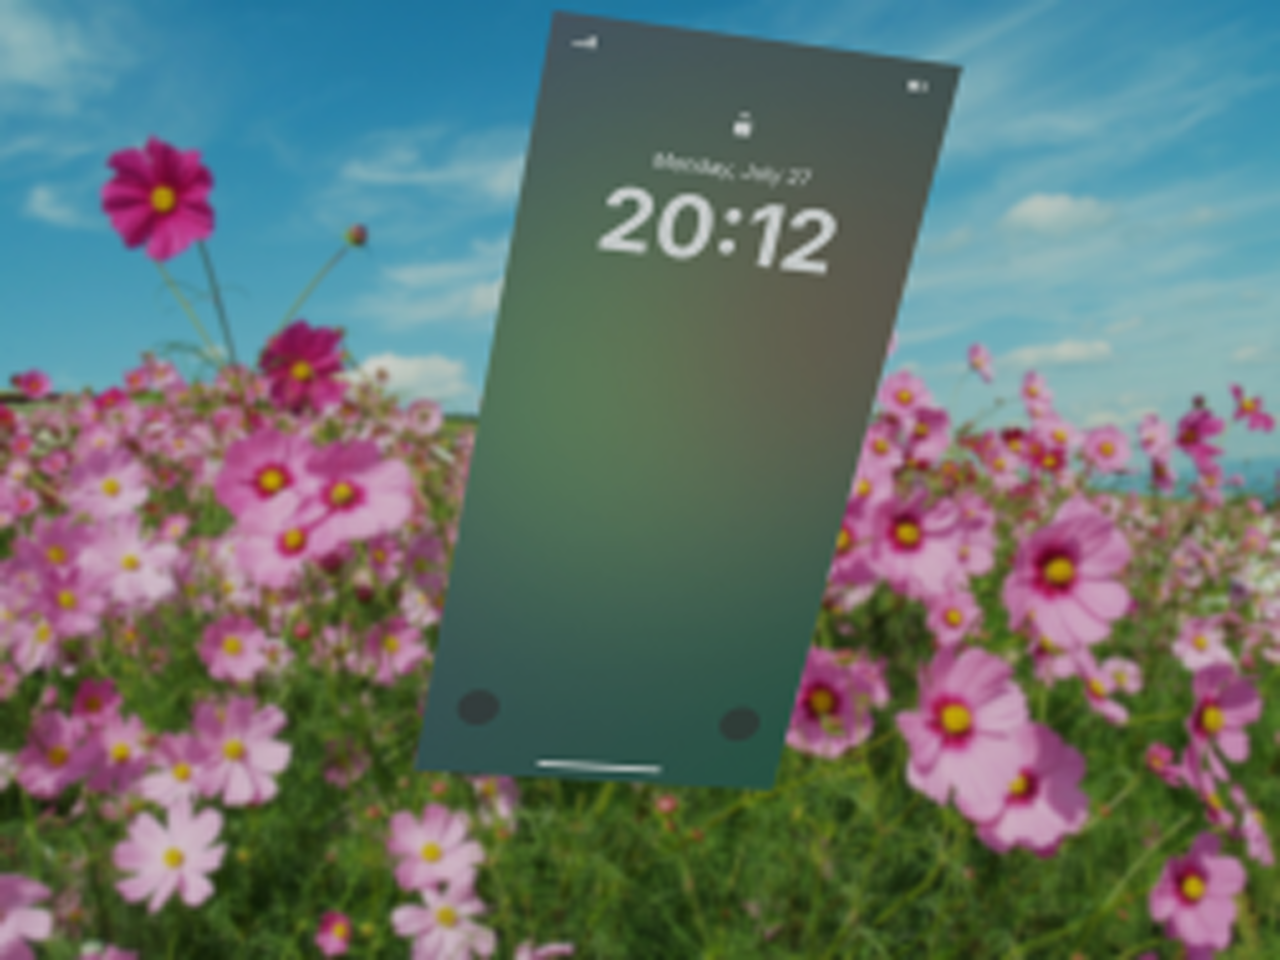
{"hour": 20, "minute": 12}
